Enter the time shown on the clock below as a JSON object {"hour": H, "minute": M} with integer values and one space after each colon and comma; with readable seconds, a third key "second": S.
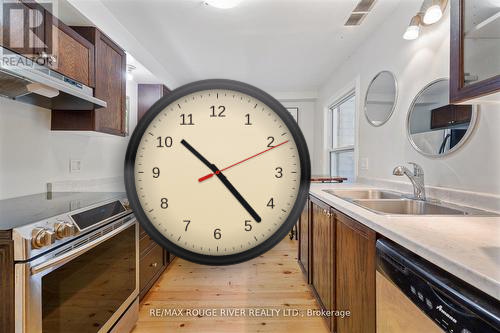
{"hour": 10, "minute": 23, "second": 11}
